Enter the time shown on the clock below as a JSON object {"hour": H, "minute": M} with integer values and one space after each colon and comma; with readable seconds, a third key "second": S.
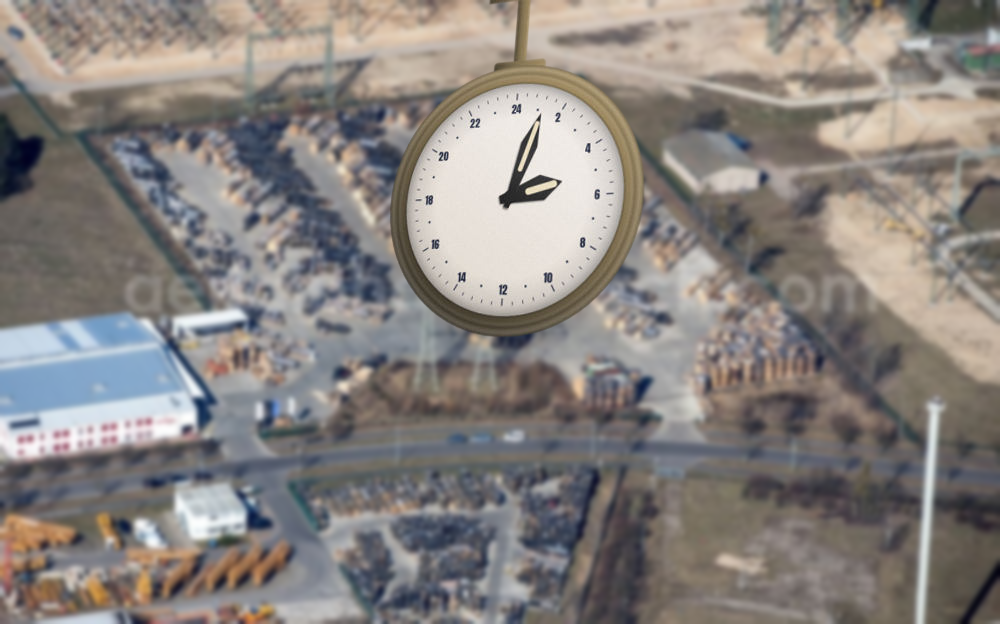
{"hour": 5, "minute": 3}
